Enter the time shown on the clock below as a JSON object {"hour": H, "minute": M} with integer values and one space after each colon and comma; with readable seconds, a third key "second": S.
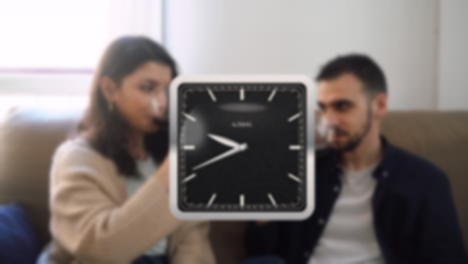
{"hour": 9, "minute": 41}
